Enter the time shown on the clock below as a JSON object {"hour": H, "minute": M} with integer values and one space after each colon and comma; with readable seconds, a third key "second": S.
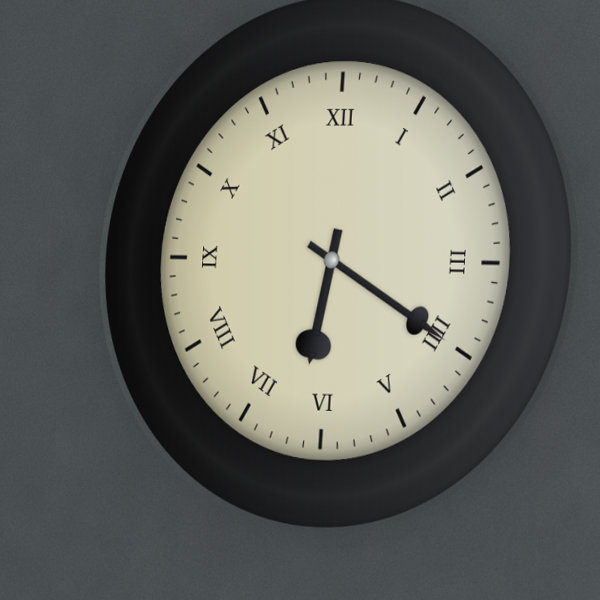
{"hour": 6, "minute": 20}
